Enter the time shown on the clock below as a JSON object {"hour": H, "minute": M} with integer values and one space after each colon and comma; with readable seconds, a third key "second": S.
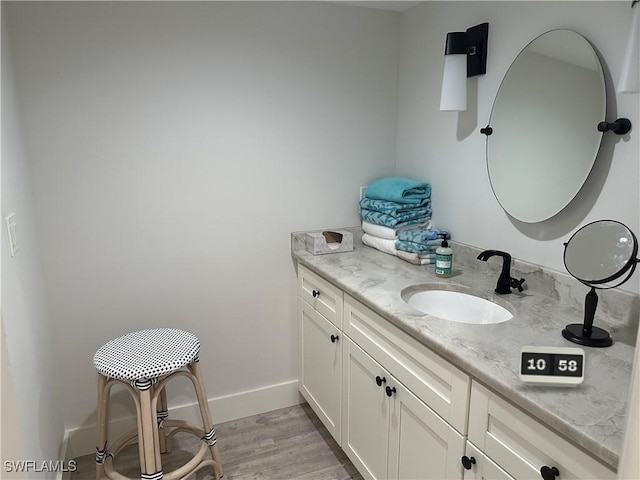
{"hour": 10, "minute": 58}
